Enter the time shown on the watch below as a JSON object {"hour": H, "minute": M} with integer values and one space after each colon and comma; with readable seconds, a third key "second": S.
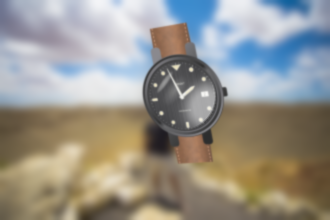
{"hour": 1, "minute": 57}
